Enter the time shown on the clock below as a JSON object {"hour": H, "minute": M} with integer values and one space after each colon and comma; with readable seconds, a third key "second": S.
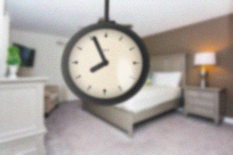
{"hour": 7, "minute": 56}
